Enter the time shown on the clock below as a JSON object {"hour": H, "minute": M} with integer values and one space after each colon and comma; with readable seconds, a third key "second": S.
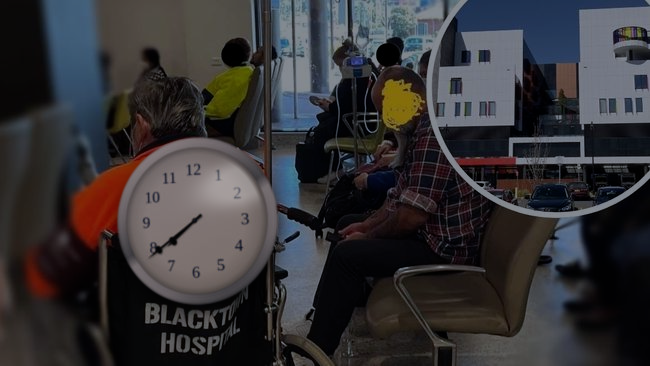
{"hour": 7, "minute": 39}
